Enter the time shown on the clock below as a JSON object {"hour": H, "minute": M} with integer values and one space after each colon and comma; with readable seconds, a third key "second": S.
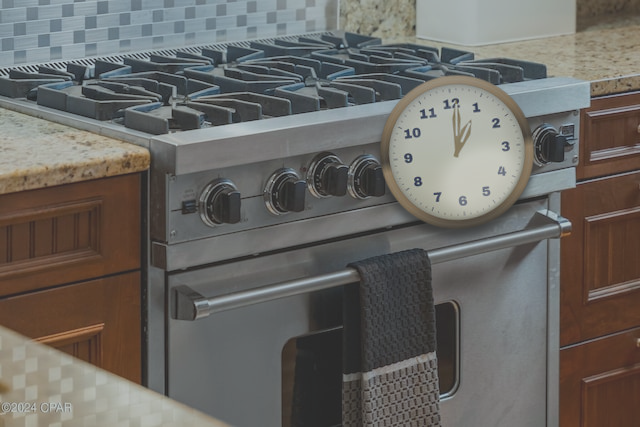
{"hour": 1, "minute": 1}
